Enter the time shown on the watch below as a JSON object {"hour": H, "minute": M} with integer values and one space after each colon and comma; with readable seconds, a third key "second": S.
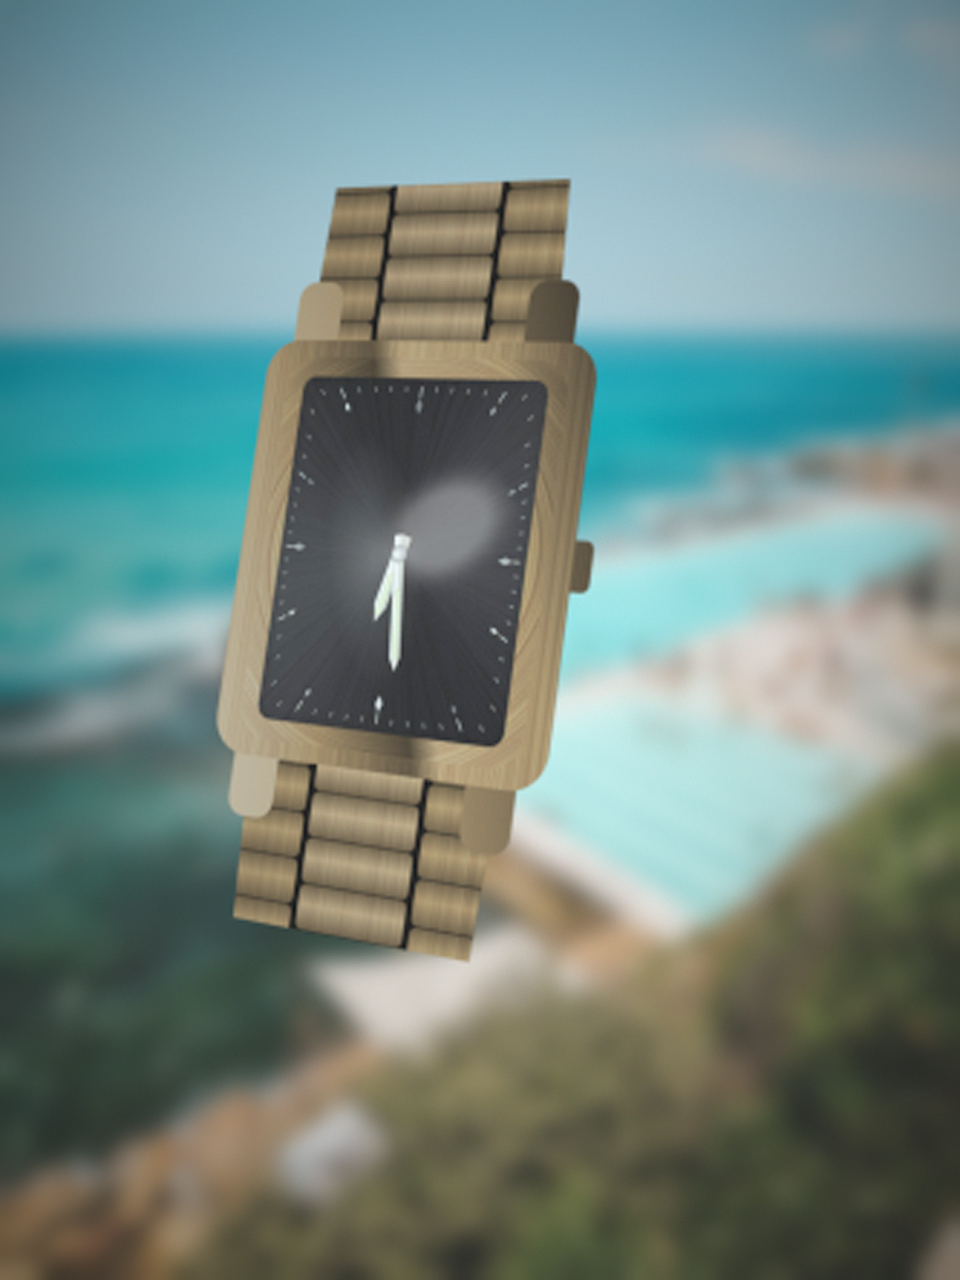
{"hour": 6, "minute": 29}
